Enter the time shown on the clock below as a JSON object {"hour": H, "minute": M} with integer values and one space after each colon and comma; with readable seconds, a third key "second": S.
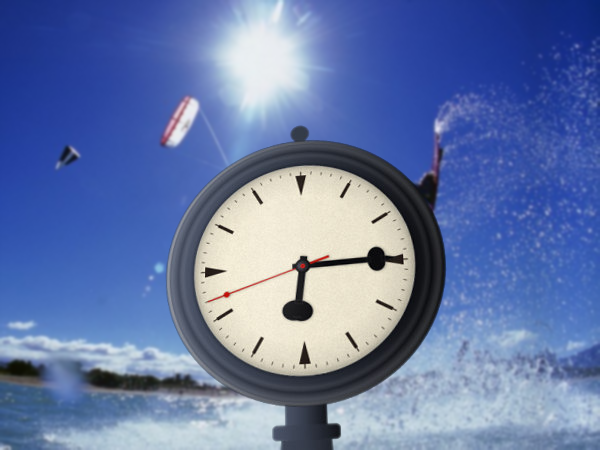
{"hour": 6, "minute": 14, "second": 42}
